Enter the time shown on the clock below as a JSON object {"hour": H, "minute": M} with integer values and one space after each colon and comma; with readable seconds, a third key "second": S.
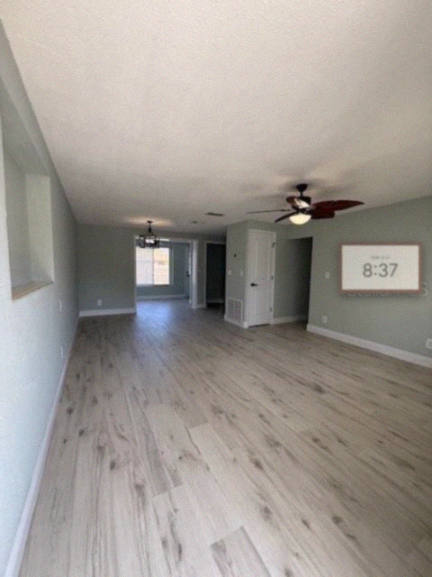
{"hour": 8, "minute": 37}
